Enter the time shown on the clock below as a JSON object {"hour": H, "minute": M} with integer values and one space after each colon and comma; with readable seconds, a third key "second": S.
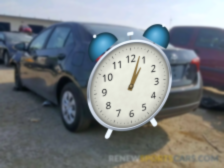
{"hour": 1, "minute": 3}
